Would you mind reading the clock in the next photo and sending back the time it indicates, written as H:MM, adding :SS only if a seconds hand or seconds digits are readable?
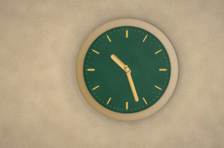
10:27
